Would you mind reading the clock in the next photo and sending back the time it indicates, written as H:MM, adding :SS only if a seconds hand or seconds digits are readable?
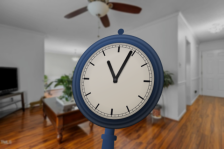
11:04
